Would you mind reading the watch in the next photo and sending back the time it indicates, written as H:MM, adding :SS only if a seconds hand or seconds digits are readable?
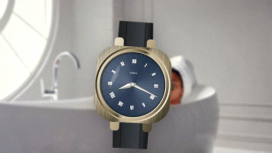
8:19
